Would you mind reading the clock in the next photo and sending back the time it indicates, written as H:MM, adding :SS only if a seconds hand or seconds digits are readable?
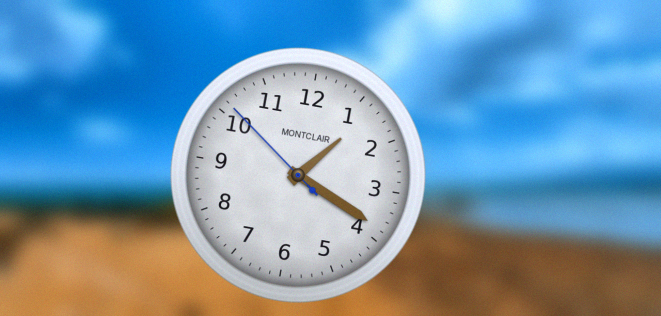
1:18:51
